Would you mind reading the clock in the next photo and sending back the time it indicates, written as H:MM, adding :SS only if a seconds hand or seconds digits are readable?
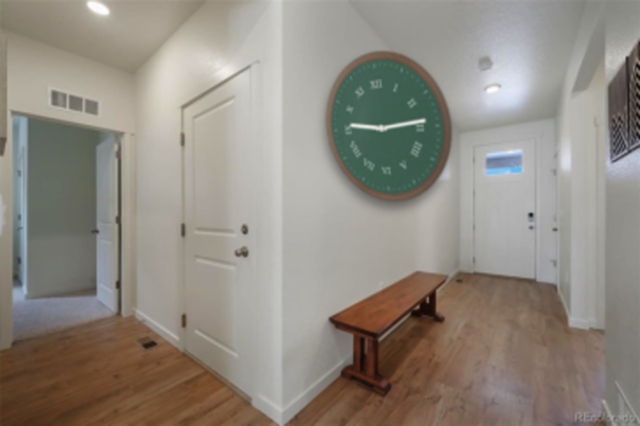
9:14
